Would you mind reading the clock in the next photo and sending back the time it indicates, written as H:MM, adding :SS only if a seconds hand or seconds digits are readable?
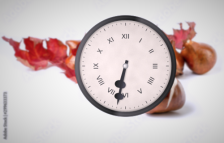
6:32
